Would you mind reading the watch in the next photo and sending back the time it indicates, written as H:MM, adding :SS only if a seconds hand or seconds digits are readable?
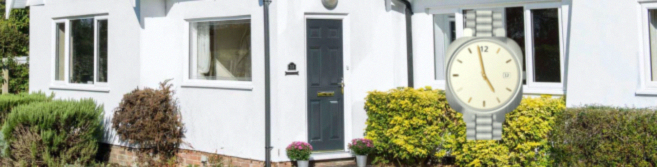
4:58
